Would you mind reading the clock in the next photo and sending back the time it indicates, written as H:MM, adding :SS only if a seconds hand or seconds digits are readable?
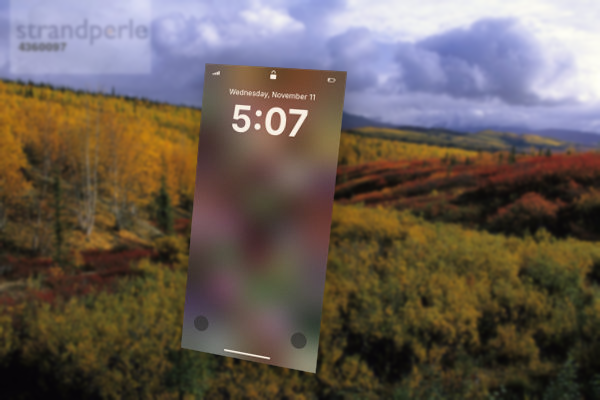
5:07
